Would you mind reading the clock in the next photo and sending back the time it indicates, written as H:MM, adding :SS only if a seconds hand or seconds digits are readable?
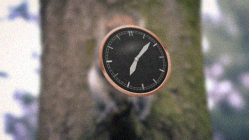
7:08
